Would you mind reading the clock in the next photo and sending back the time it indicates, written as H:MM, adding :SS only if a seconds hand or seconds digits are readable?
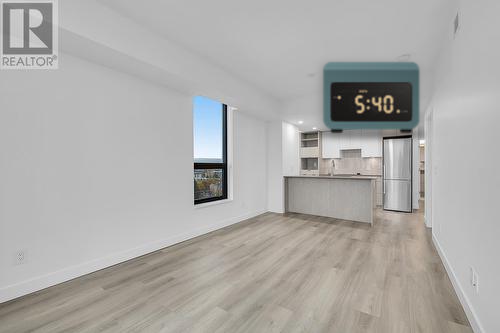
5:40
